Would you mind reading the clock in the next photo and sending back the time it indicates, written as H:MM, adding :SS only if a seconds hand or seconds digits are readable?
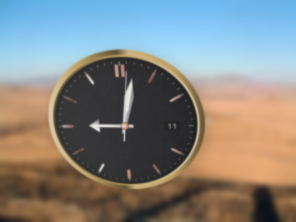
9:02:01
